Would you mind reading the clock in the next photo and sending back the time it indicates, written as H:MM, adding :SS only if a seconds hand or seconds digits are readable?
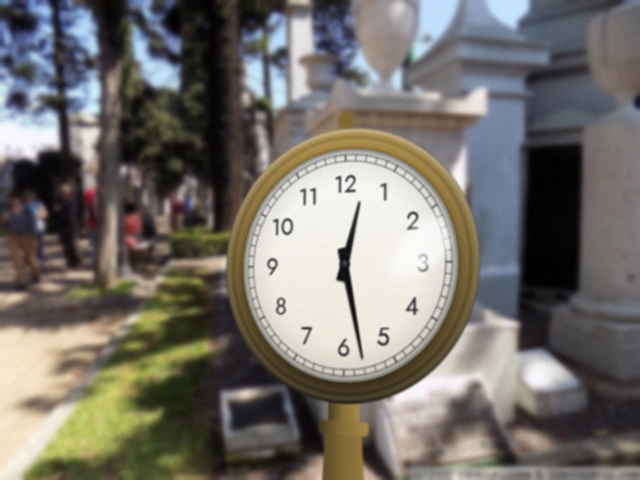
12:28
